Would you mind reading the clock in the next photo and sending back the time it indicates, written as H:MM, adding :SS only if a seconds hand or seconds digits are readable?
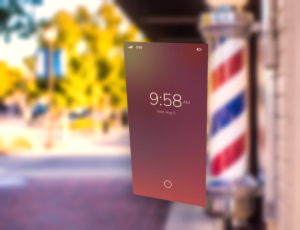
9:58
